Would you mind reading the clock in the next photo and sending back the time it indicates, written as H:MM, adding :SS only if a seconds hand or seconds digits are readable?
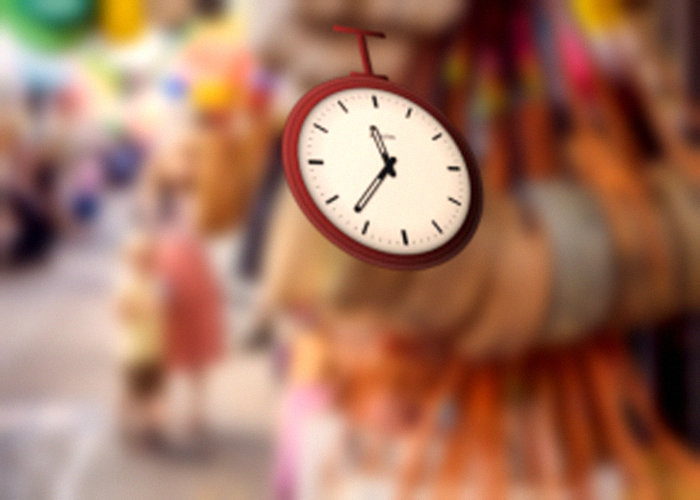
11:37
